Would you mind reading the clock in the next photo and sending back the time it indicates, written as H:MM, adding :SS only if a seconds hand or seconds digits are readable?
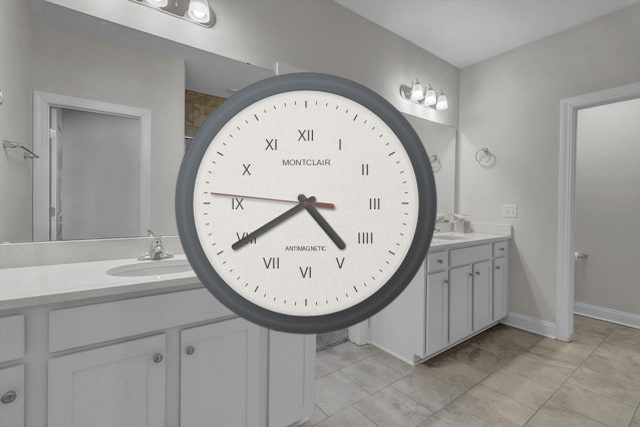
4:39:46
